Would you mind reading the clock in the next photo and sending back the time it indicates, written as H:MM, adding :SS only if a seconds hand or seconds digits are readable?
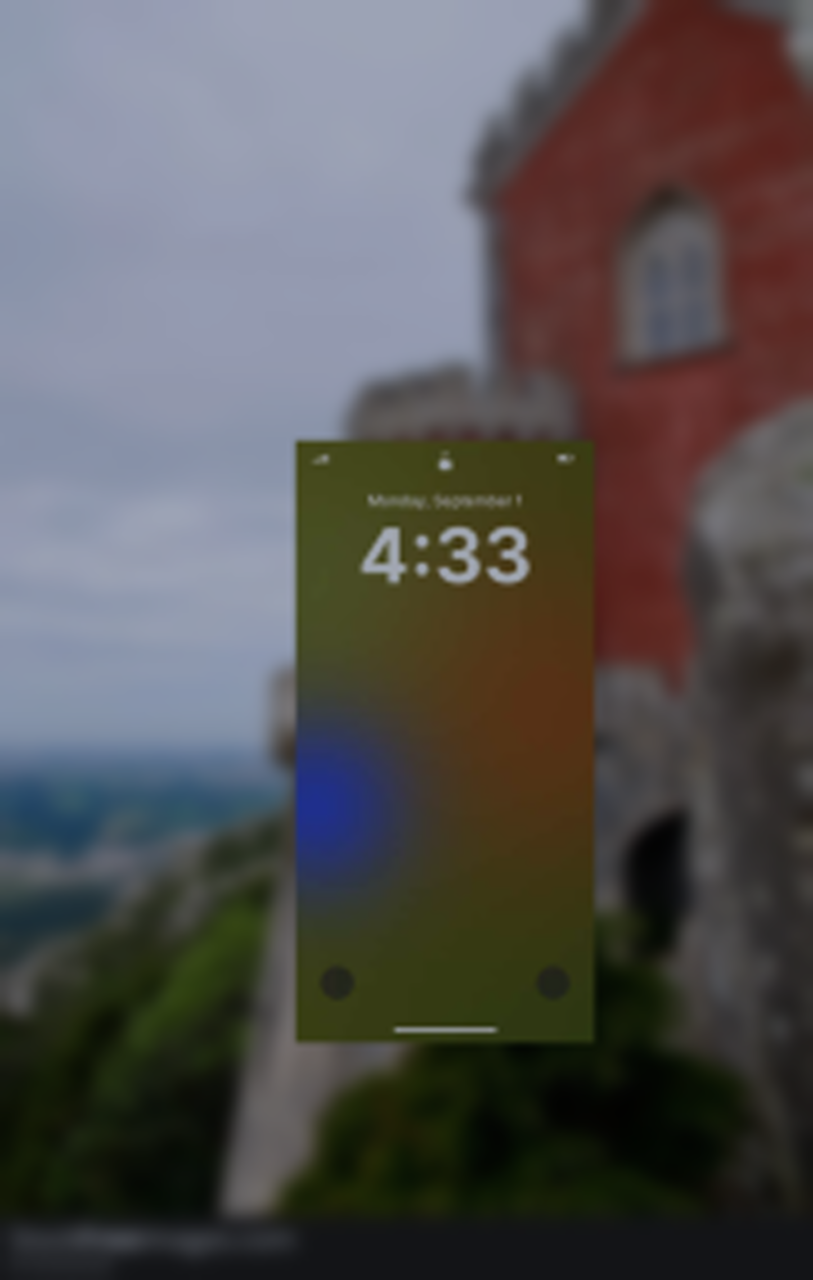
4:33
